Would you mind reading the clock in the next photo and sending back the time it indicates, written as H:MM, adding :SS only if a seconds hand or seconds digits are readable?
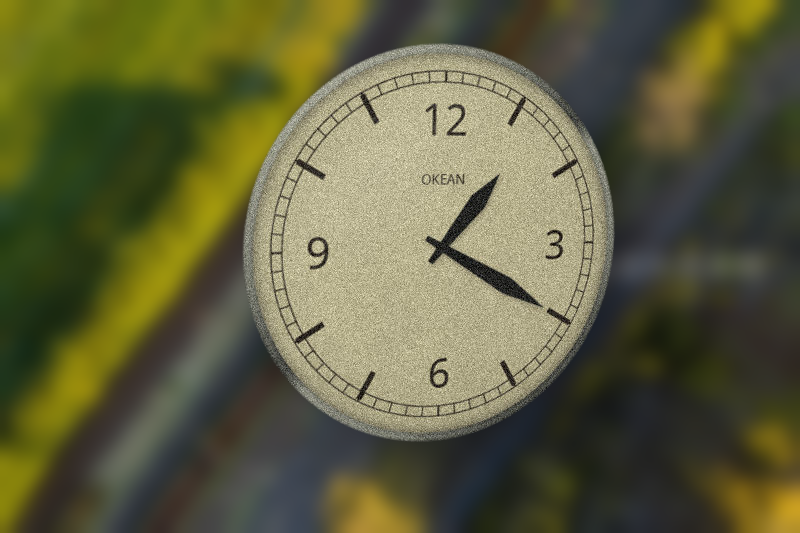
1:20
